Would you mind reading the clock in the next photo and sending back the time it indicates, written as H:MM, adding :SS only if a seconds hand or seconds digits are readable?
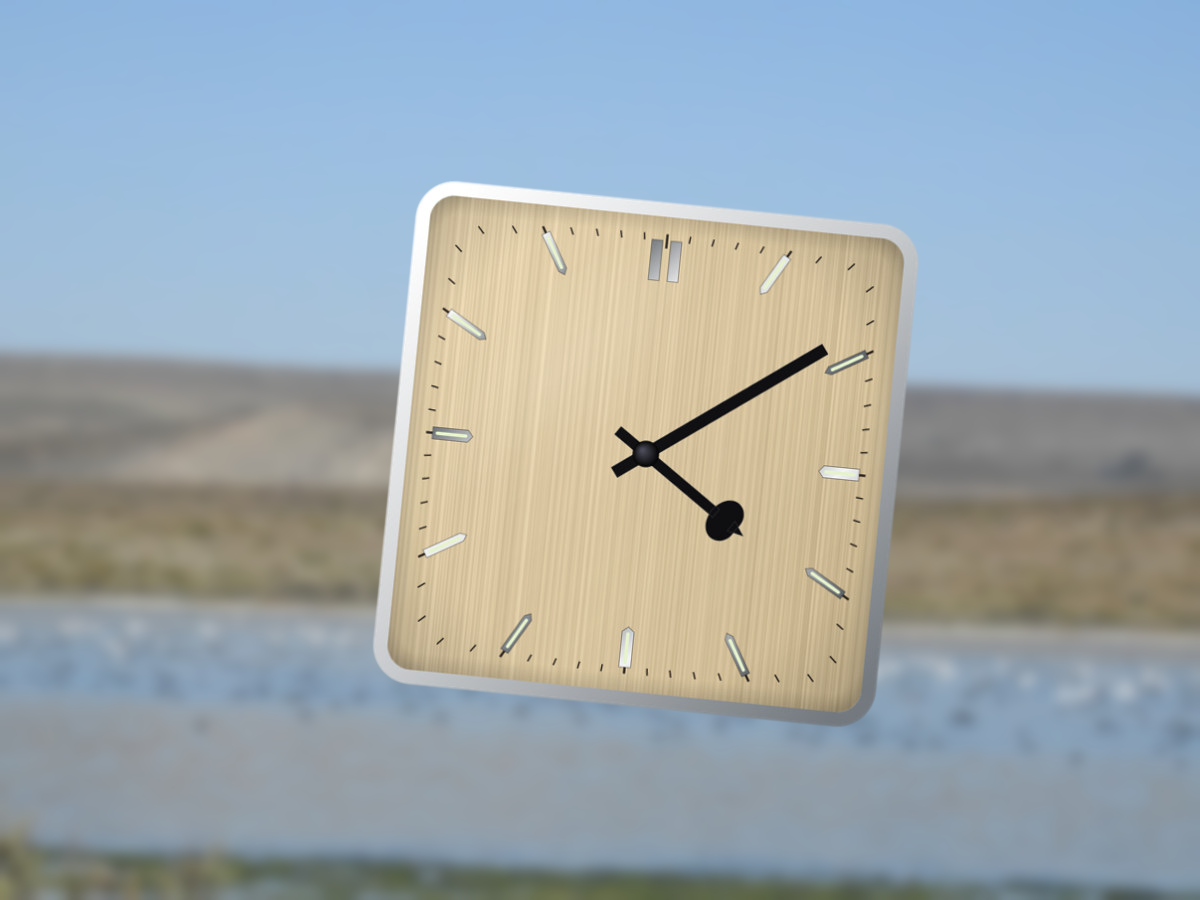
4:09
